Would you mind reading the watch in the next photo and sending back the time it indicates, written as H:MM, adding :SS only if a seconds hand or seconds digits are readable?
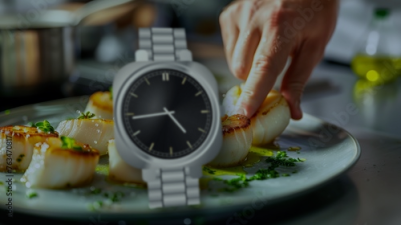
4:44
